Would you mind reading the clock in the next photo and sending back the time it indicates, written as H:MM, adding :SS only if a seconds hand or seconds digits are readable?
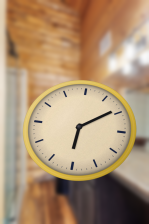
6:09
